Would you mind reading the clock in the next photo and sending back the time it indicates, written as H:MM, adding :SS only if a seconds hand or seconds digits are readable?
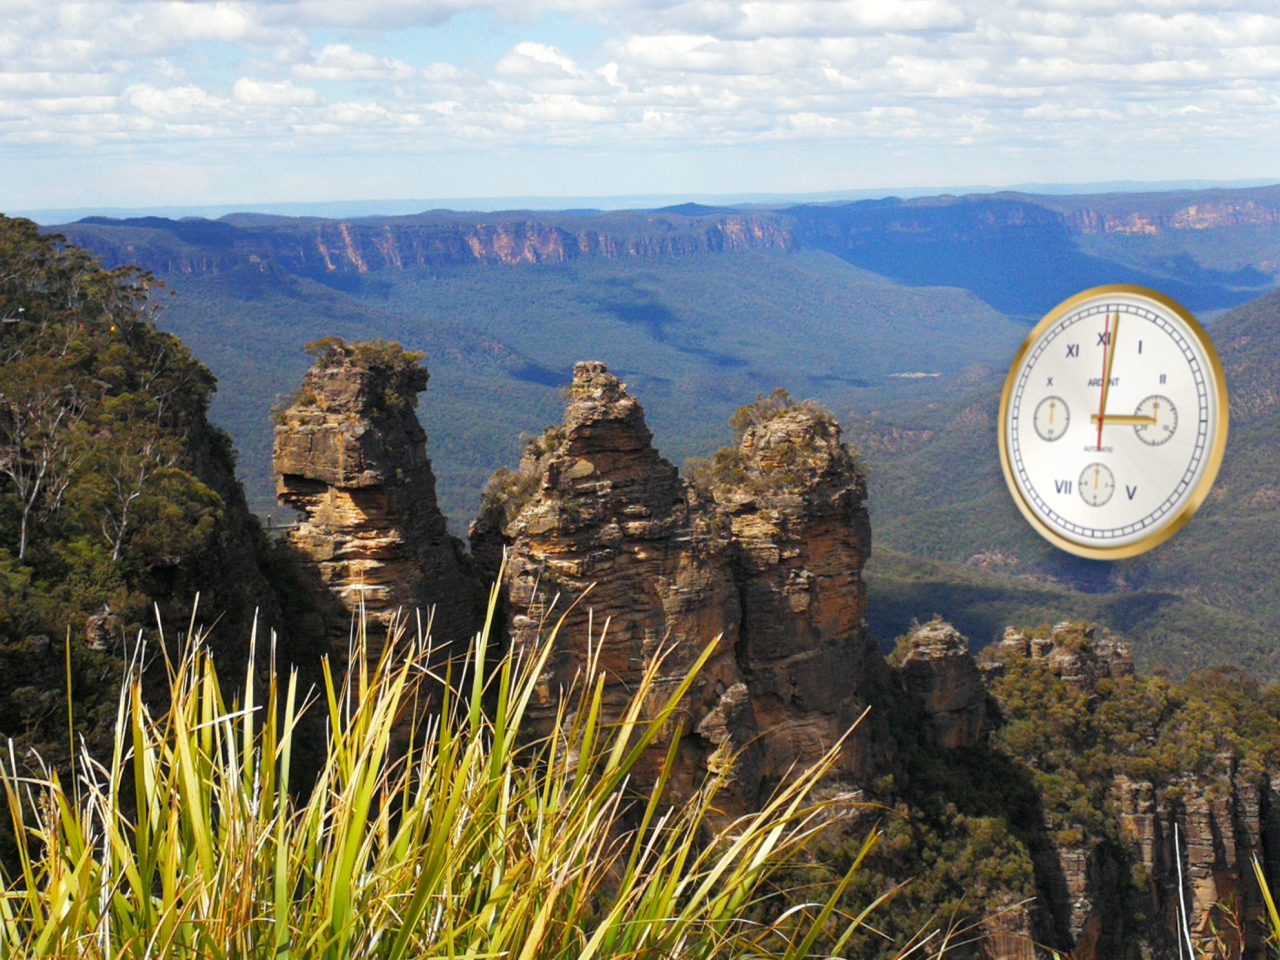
3:01
